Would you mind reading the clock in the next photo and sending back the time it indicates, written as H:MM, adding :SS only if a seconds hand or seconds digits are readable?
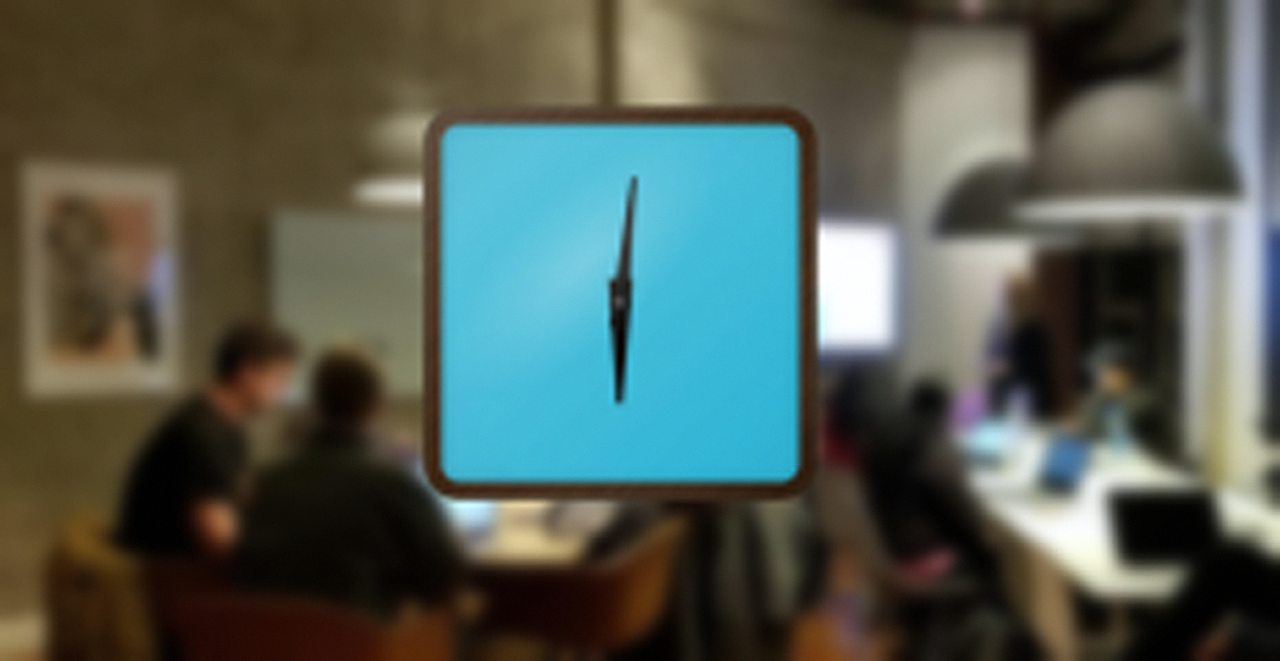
6:01
